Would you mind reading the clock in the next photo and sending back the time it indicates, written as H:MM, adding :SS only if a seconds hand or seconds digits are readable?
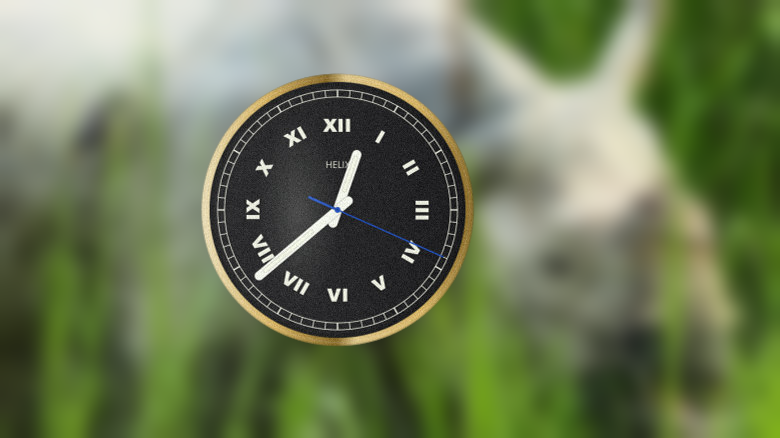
12:38:19
